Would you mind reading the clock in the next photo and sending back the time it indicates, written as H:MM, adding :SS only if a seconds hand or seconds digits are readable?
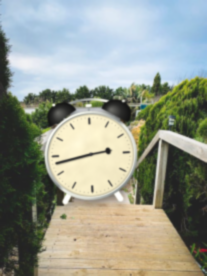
2:43
